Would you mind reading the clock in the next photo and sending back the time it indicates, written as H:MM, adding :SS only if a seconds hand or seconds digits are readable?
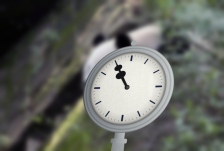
10:55
